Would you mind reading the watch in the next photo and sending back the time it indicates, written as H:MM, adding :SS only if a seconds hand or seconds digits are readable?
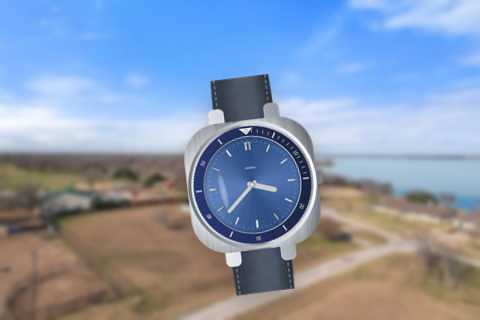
3:38
